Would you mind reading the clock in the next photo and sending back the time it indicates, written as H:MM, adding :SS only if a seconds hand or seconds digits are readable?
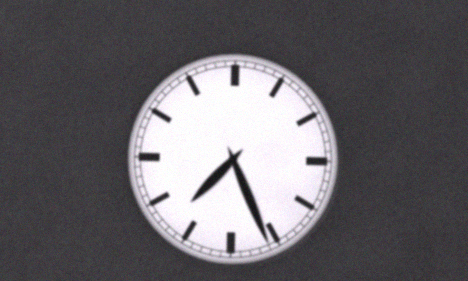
7:26
